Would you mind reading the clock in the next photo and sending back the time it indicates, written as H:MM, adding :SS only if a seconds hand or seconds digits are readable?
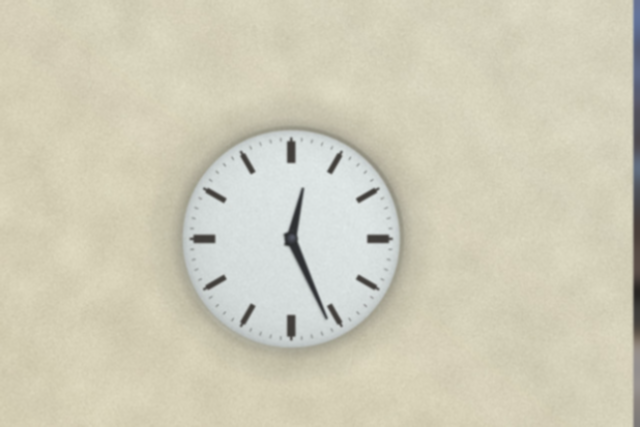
12:26
